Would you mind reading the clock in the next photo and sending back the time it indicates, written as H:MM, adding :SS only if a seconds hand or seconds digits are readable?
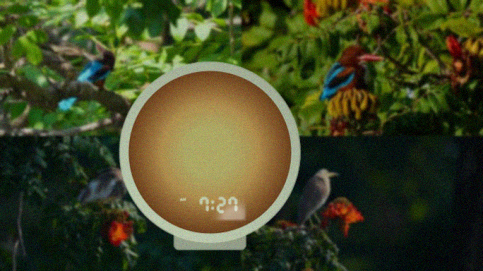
7:27
